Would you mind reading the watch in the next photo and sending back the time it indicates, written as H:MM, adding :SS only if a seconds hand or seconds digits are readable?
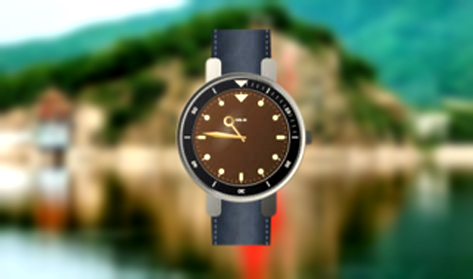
10:46
